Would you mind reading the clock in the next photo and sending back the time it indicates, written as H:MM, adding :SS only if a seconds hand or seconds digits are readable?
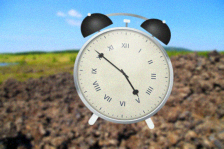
4:51
